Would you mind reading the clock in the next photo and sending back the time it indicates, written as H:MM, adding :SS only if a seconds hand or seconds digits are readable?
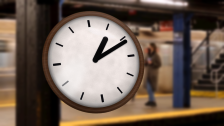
1:11
